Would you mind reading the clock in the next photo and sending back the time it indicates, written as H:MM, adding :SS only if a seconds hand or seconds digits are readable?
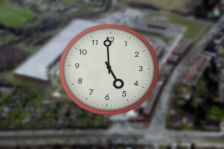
4:59
